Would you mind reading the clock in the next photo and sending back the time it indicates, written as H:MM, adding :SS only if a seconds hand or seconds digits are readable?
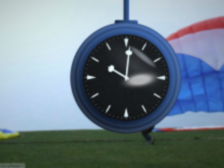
10:01
